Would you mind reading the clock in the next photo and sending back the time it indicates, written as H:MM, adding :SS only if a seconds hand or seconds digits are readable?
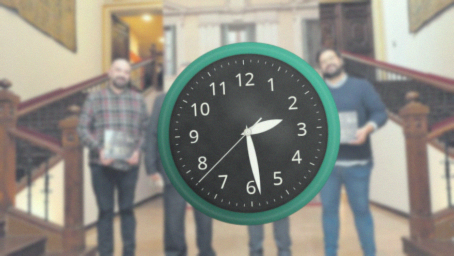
2:28:38
